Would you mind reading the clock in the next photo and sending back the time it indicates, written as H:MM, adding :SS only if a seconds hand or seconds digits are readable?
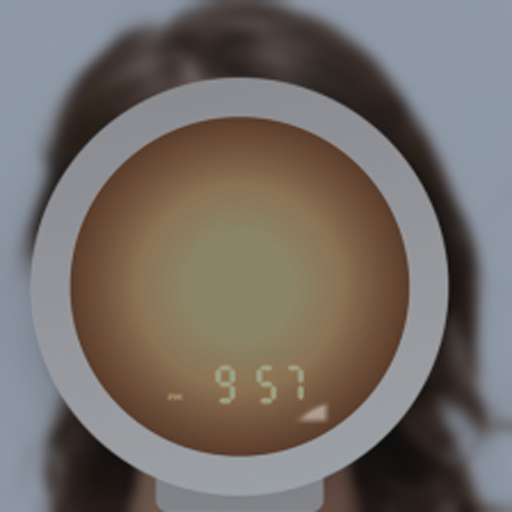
9:57
